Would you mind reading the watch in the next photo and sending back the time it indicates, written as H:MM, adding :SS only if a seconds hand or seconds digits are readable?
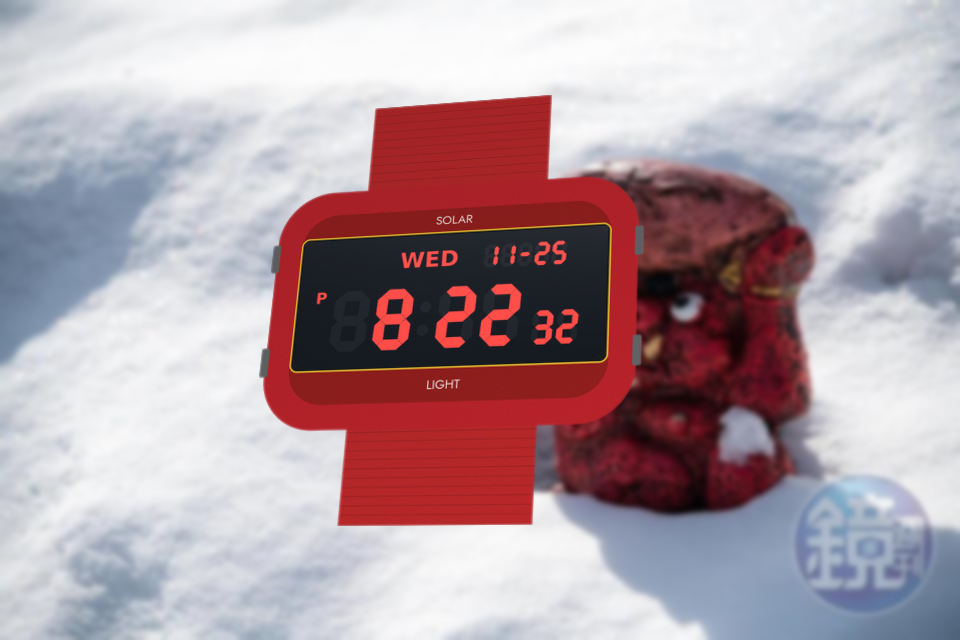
8:22:32
